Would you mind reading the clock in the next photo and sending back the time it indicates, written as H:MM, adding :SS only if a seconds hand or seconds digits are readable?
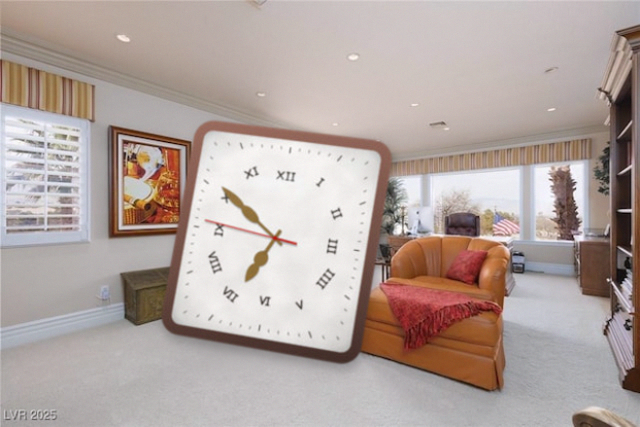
6:50:46
